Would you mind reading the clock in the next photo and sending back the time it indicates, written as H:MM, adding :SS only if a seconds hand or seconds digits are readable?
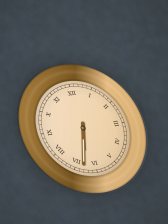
6:33
